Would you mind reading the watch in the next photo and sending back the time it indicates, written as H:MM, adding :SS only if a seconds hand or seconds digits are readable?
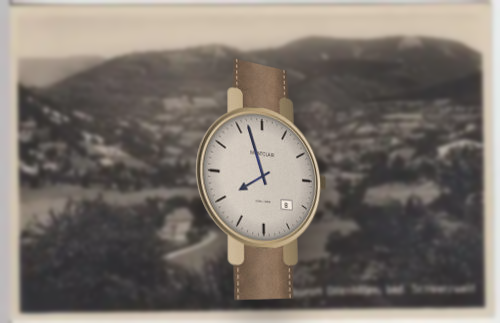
7:57
